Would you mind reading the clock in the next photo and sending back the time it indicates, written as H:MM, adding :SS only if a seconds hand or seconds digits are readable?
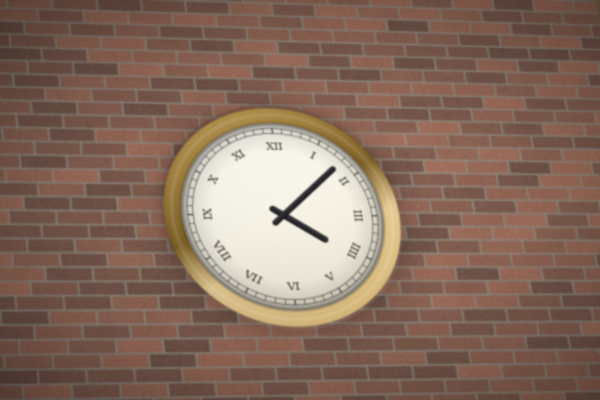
4:08
